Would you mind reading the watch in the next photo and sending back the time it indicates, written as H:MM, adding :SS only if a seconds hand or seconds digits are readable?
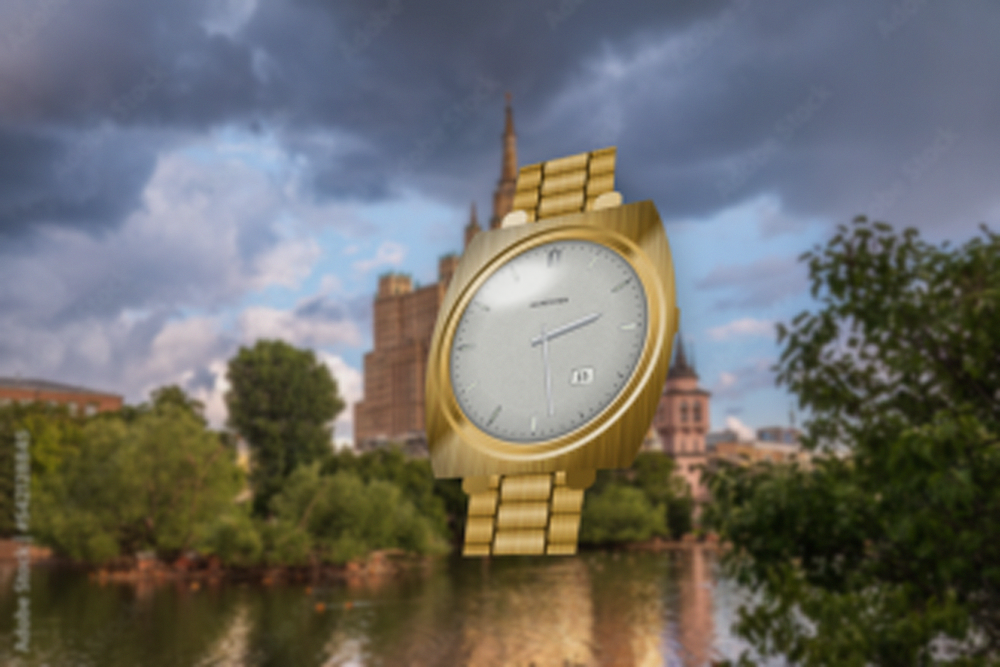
2:28
